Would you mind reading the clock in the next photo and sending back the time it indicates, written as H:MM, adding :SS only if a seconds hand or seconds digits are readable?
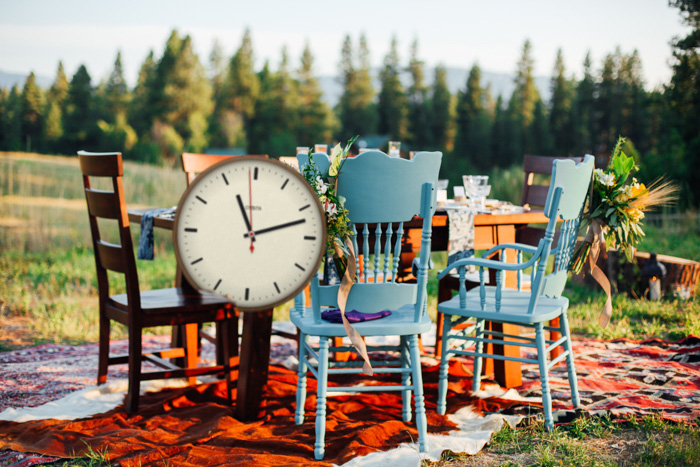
11:11:59
